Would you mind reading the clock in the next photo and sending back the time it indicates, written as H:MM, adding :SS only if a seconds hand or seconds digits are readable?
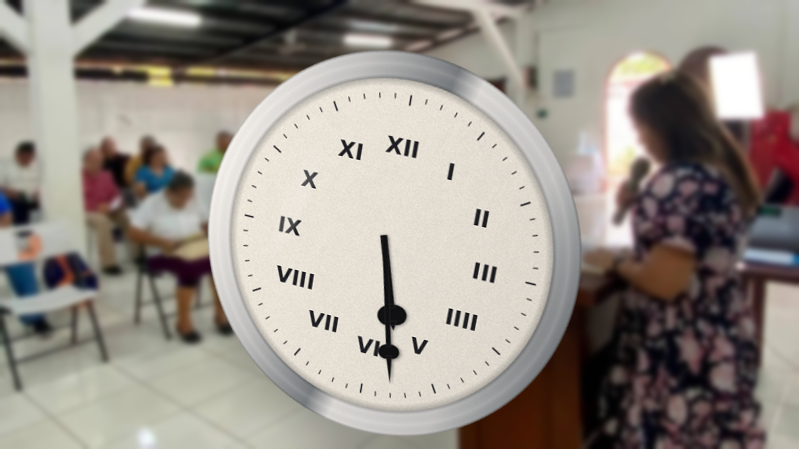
5:28
